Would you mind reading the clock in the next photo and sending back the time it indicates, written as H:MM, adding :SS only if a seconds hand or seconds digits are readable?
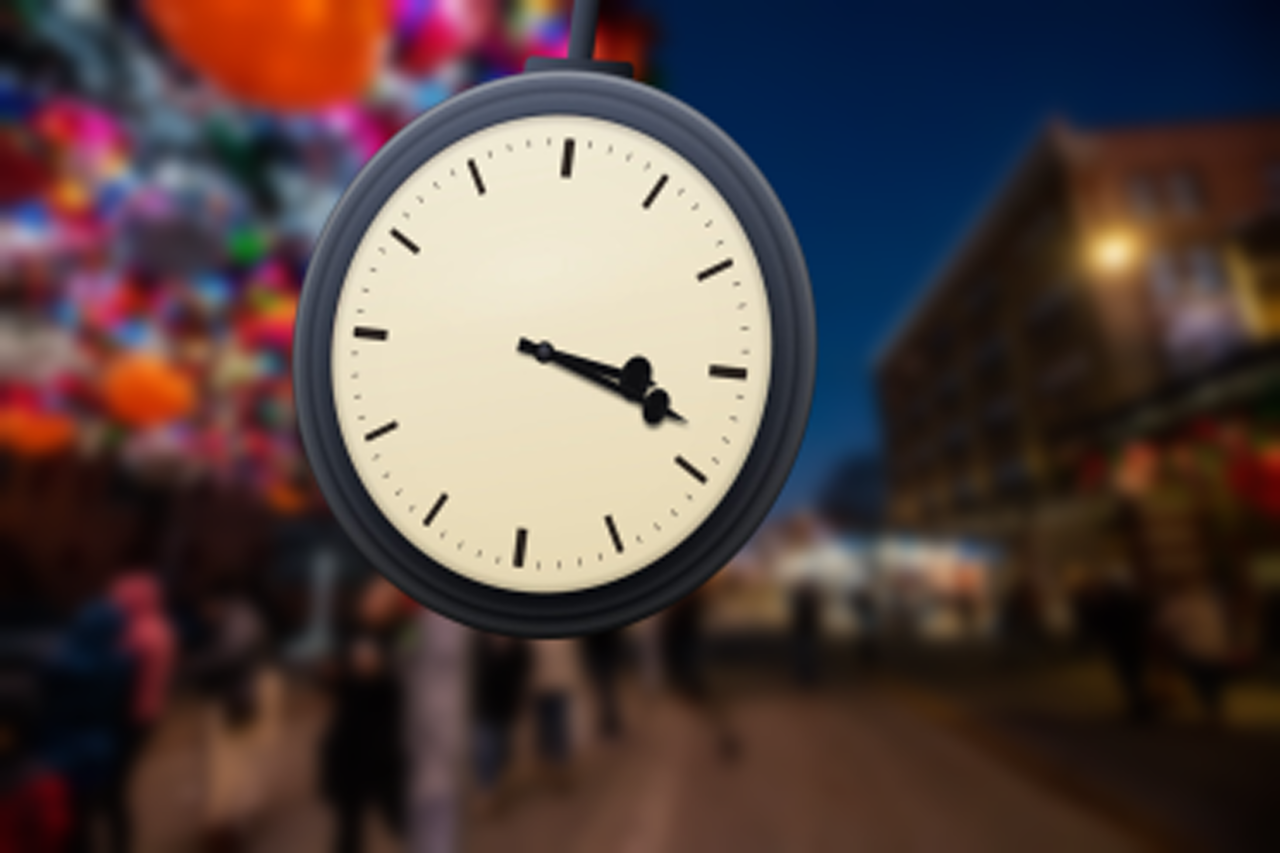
3:18
